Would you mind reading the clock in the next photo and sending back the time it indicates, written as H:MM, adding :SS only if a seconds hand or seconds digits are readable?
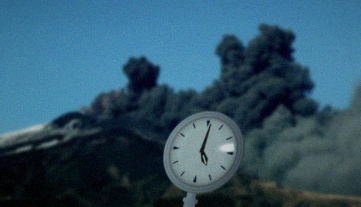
5:01
